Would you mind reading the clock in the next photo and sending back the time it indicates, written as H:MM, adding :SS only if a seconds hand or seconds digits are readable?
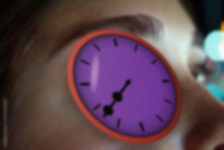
7:38
